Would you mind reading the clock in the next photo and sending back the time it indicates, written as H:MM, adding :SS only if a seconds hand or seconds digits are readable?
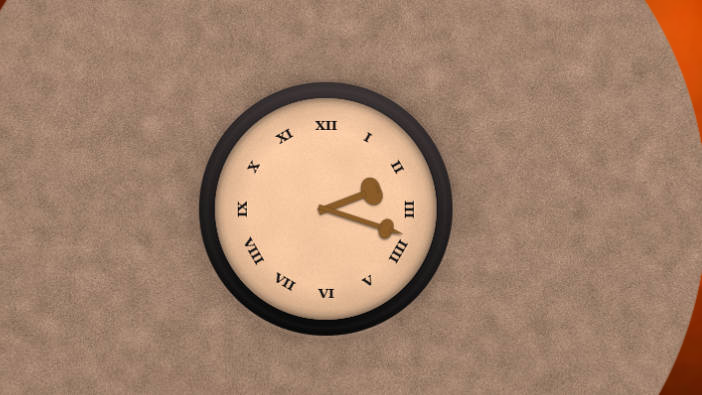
2:18
